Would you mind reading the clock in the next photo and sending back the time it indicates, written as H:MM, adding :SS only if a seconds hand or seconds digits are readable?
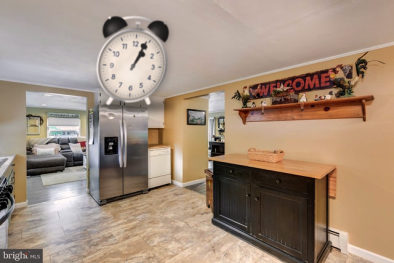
1:04
